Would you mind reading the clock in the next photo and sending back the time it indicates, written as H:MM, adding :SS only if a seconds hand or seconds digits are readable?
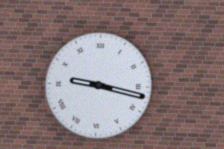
9:17
